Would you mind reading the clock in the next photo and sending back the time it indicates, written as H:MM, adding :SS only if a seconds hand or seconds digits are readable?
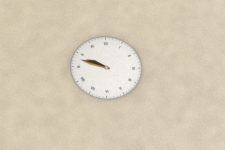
9:48
